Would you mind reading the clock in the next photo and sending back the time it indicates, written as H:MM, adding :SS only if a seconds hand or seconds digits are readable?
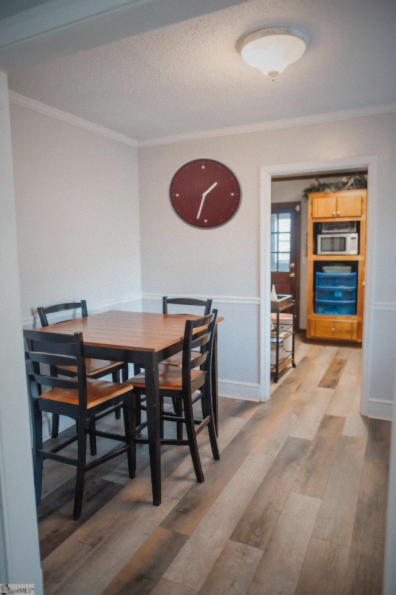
1:33
